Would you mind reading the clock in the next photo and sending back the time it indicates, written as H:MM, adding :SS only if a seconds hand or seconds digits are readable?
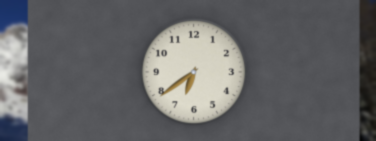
6:39
